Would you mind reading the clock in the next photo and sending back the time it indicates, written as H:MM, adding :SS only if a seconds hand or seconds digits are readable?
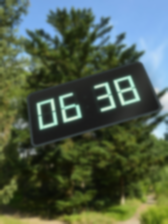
6:38
